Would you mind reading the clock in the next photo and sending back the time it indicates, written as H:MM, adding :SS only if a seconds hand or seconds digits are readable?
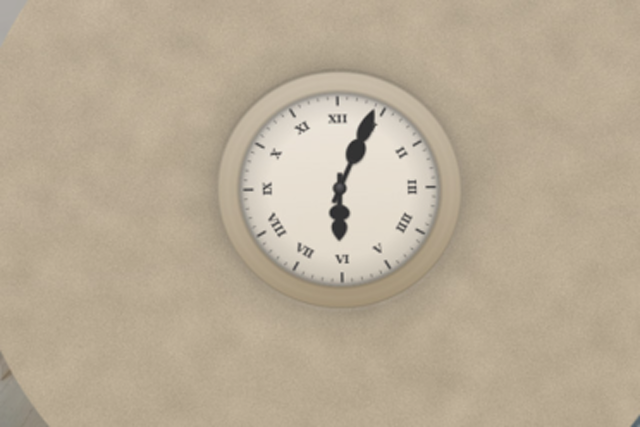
6:04
